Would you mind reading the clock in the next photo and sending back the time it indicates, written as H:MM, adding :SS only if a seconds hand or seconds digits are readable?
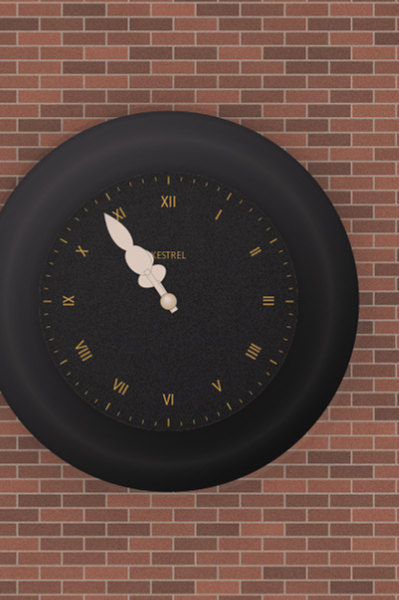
10:54
